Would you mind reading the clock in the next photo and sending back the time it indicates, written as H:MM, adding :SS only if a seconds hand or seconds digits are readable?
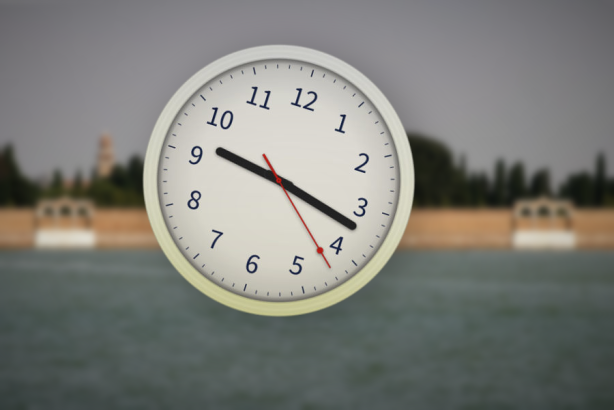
9:17:22
